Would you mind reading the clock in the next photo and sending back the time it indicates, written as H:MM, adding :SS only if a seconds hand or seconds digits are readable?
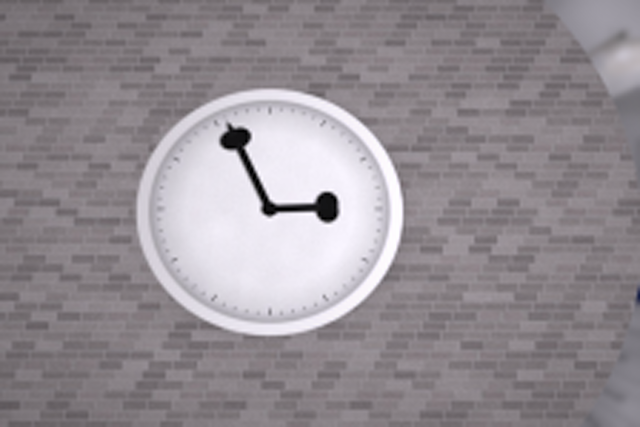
2:56
